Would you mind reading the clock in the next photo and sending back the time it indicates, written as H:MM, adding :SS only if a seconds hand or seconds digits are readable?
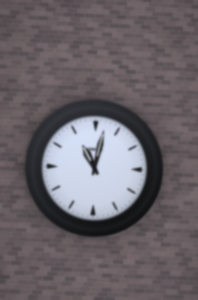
11:02
